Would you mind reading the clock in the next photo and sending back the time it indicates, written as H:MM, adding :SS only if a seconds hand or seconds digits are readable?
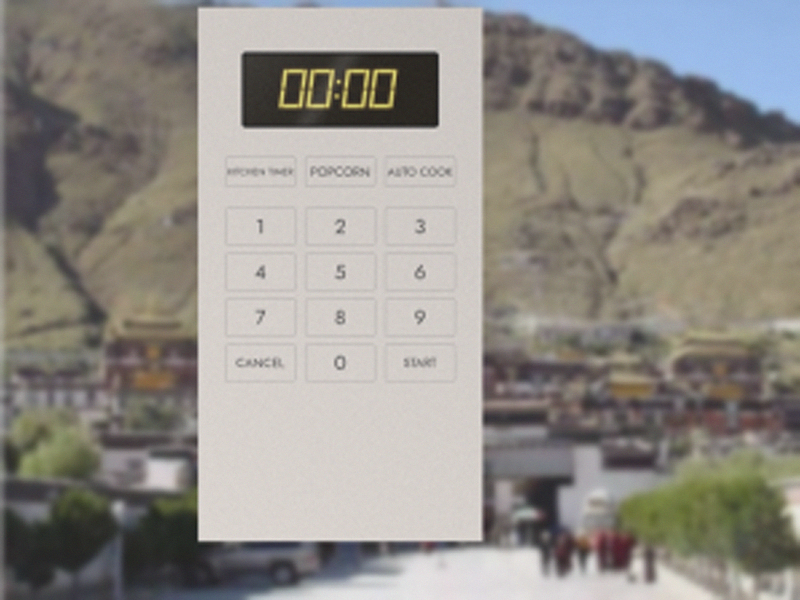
0:00
